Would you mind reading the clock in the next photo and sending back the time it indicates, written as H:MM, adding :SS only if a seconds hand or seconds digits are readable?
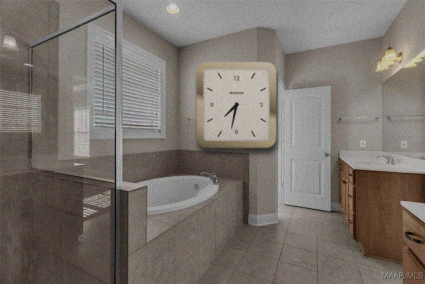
7:32
